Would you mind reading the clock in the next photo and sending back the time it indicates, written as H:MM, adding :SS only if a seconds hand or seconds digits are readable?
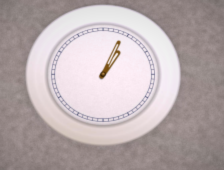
1:04
